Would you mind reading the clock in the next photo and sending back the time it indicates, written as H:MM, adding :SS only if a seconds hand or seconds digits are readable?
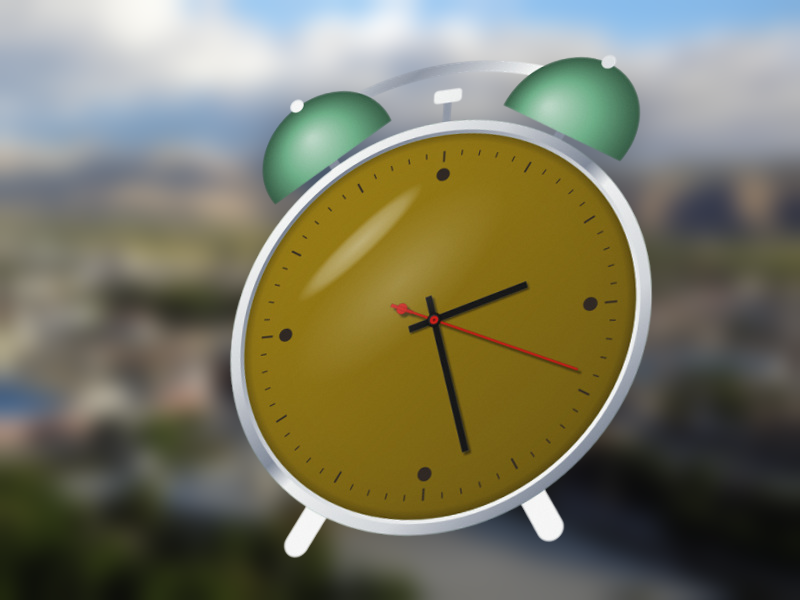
2:27:19
